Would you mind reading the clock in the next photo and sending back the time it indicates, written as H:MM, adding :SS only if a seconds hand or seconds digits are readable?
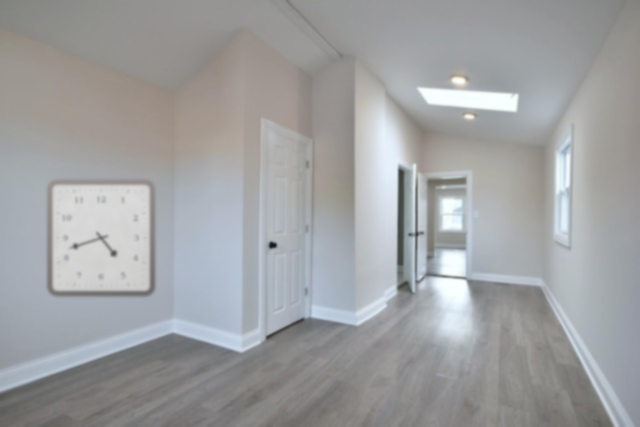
4:42
